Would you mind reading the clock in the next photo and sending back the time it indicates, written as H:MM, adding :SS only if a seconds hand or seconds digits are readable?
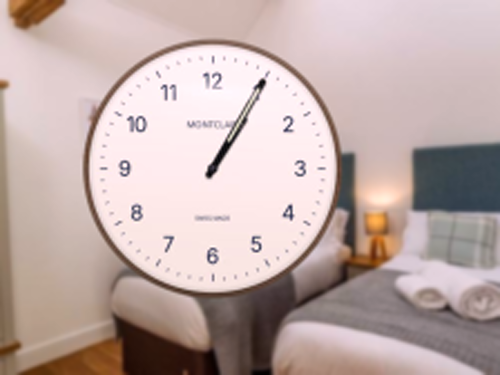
1:05
